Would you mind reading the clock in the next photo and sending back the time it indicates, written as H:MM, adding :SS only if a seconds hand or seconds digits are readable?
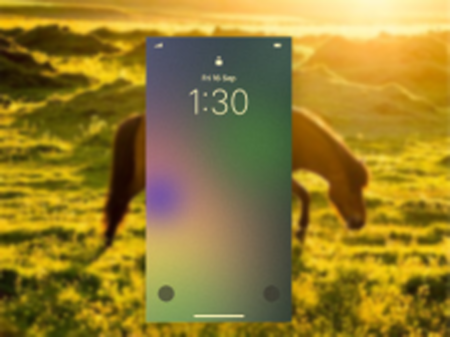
1:30
